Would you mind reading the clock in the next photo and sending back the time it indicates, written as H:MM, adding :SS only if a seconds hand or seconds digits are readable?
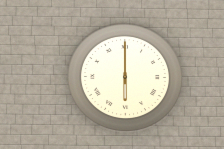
6:00
